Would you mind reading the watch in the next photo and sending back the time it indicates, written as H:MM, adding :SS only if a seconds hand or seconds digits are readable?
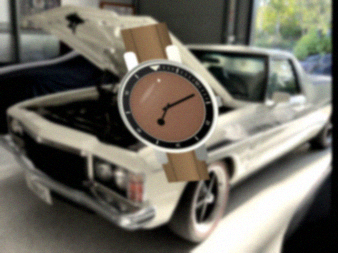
7:12
